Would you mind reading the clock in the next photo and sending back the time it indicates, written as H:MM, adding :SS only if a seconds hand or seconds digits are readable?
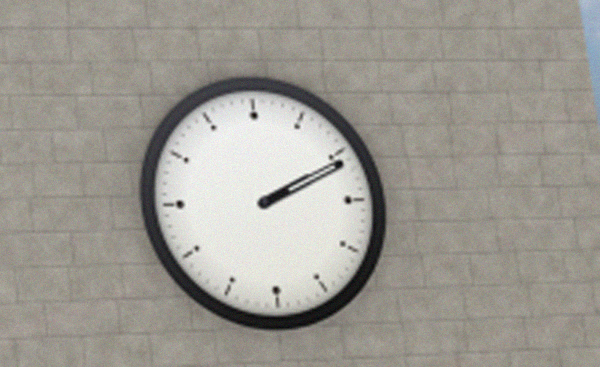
2:11
